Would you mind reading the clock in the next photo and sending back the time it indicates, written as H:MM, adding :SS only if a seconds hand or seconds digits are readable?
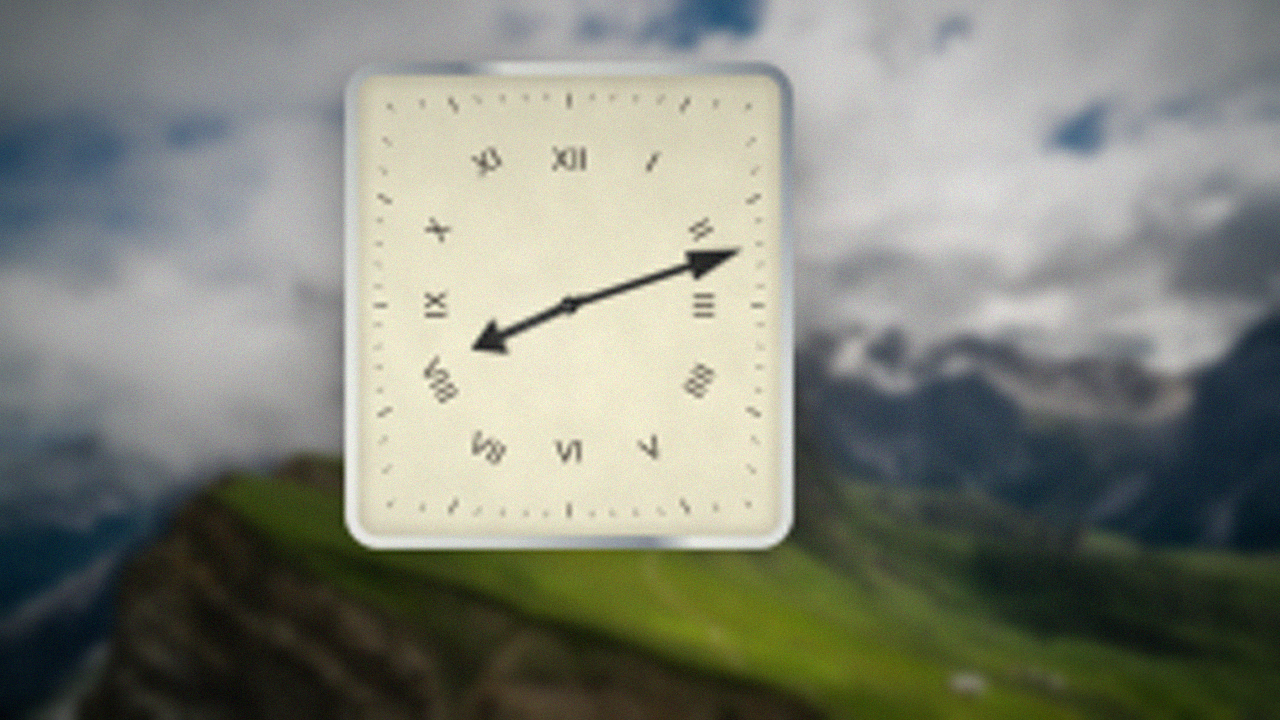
8:12
